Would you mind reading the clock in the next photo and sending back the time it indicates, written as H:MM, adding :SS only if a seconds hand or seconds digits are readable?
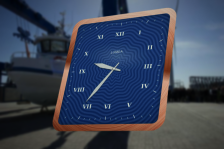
9:36
